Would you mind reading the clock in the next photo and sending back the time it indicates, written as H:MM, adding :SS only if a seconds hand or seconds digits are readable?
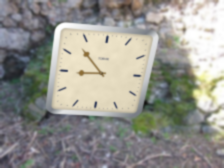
8:53
